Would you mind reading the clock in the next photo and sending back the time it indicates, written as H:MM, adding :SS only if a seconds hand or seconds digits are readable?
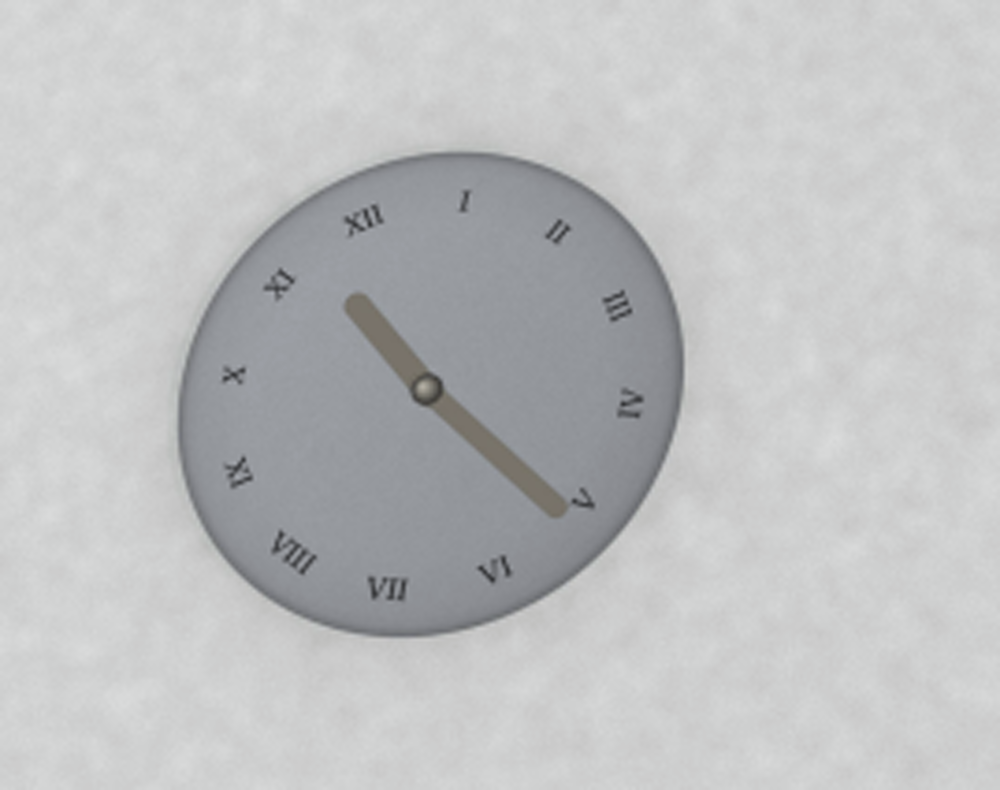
11:26
